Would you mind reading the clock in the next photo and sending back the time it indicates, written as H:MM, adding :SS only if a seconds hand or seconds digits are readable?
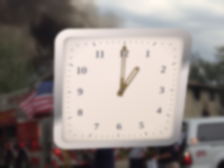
1:00
